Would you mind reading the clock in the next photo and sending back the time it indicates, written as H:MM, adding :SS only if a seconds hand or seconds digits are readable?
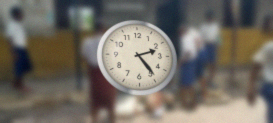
2:24
